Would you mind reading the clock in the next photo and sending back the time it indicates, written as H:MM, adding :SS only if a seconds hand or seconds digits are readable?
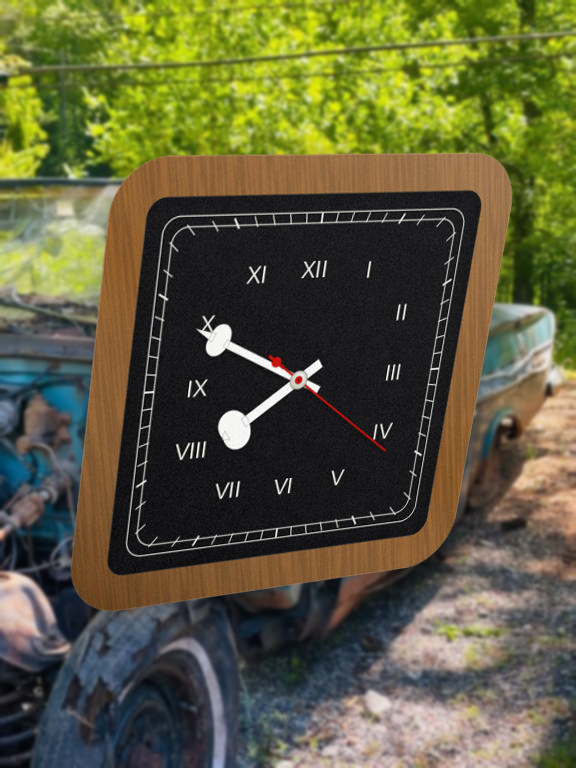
7:49:21
